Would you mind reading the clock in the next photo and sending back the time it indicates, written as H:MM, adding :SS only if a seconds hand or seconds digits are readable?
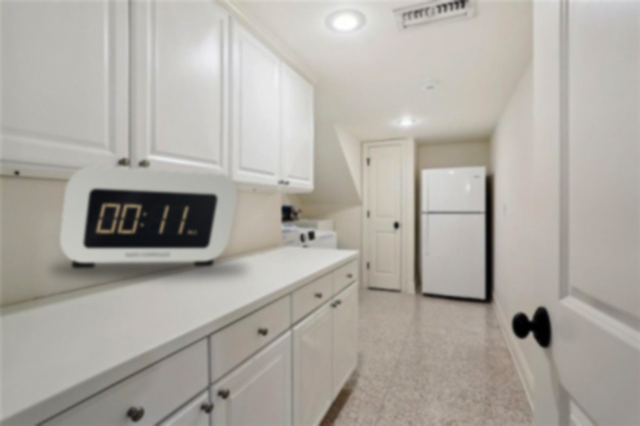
0:11
